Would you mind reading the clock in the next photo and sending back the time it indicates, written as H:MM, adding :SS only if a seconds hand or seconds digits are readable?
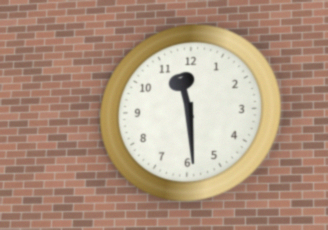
11:29
